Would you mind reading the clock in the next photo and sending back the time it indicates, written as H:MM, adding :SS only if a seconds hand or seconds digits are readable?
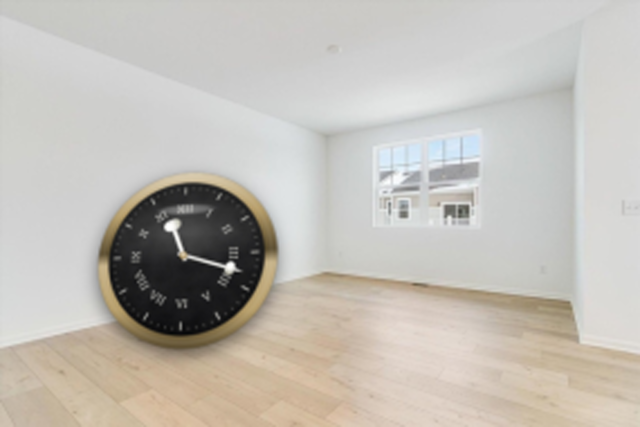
11:18
